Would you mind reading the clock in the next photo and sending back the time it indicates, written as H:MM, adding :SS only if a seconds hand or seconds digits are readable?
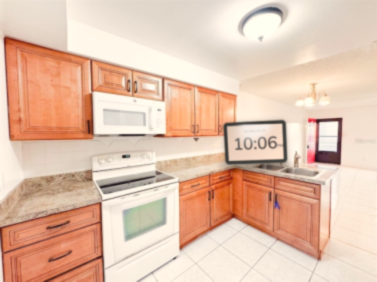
10:06
